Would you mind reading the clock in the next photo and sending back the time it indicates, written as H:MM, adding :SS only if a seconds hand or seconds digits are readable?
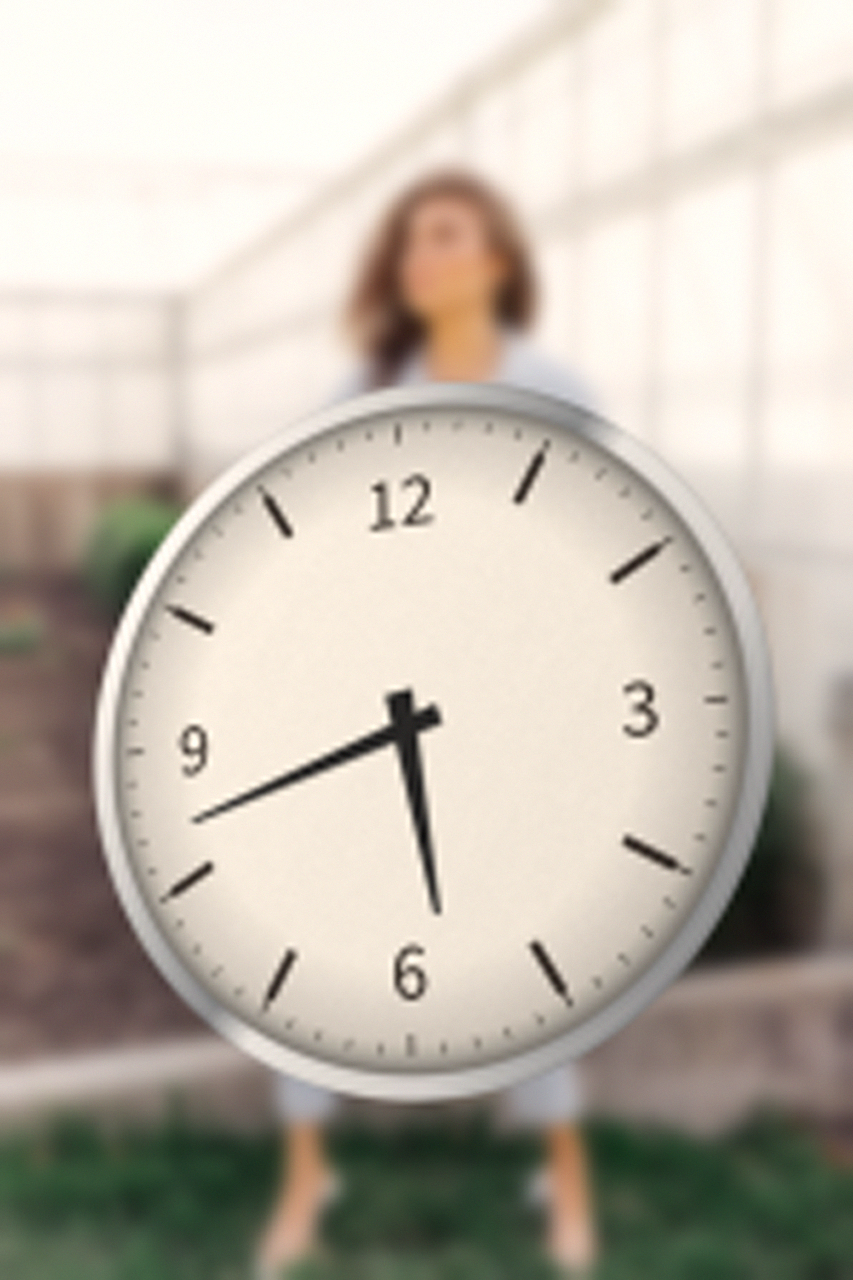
5:42
